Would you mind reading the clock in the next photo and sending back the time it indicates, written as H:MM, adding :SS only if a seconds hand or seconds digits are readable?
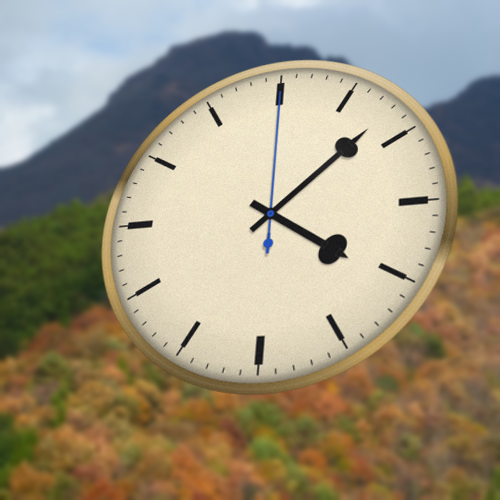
4:08:00
